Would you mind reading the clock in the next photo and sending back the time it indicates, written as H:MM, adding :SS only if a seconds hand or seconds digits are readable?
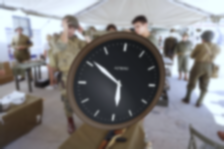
5:51
